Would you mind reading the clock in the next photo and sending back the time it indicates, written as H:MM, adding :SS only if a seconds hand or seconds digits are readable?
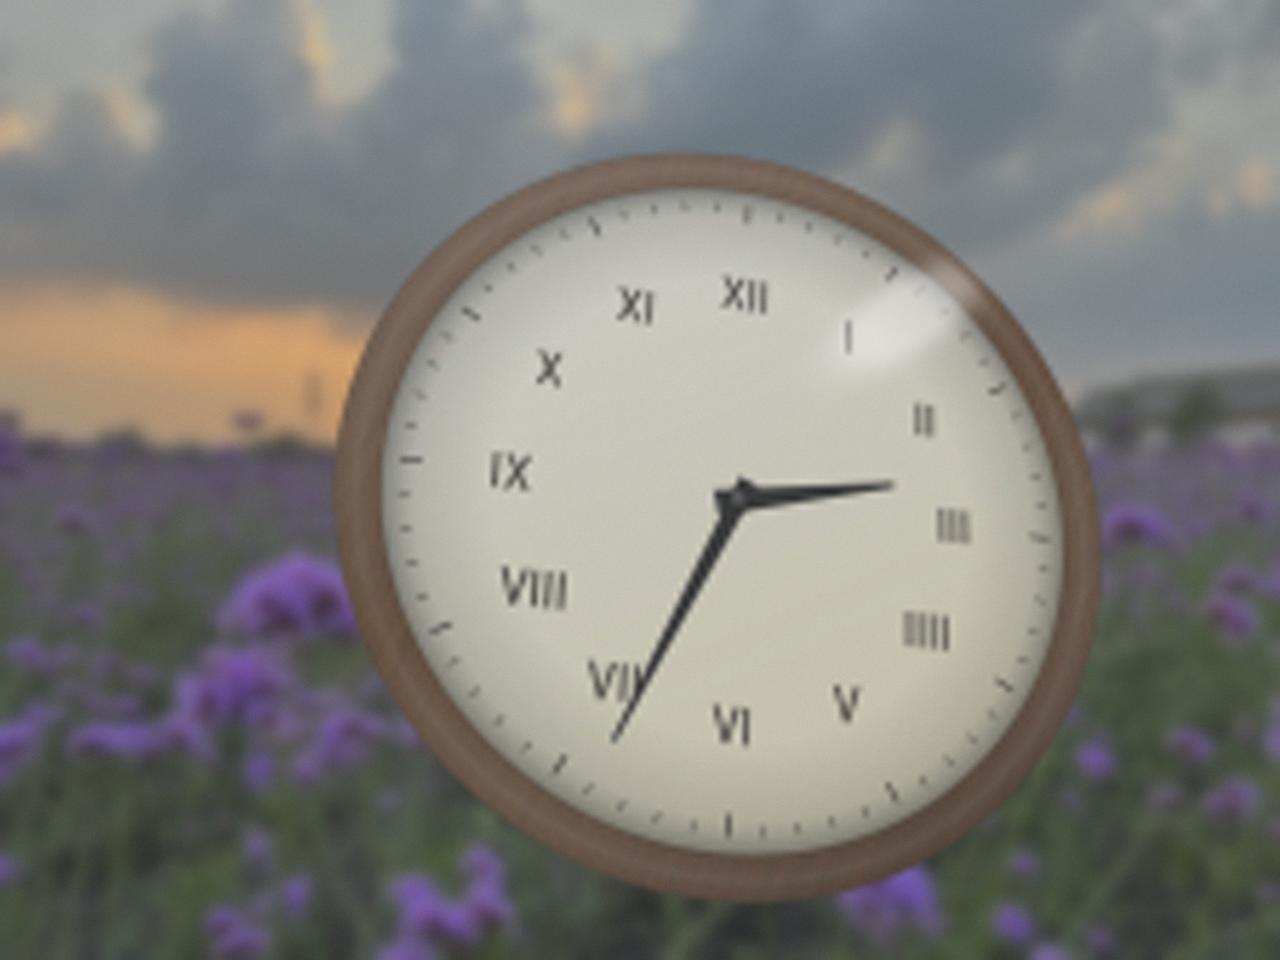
2:34
